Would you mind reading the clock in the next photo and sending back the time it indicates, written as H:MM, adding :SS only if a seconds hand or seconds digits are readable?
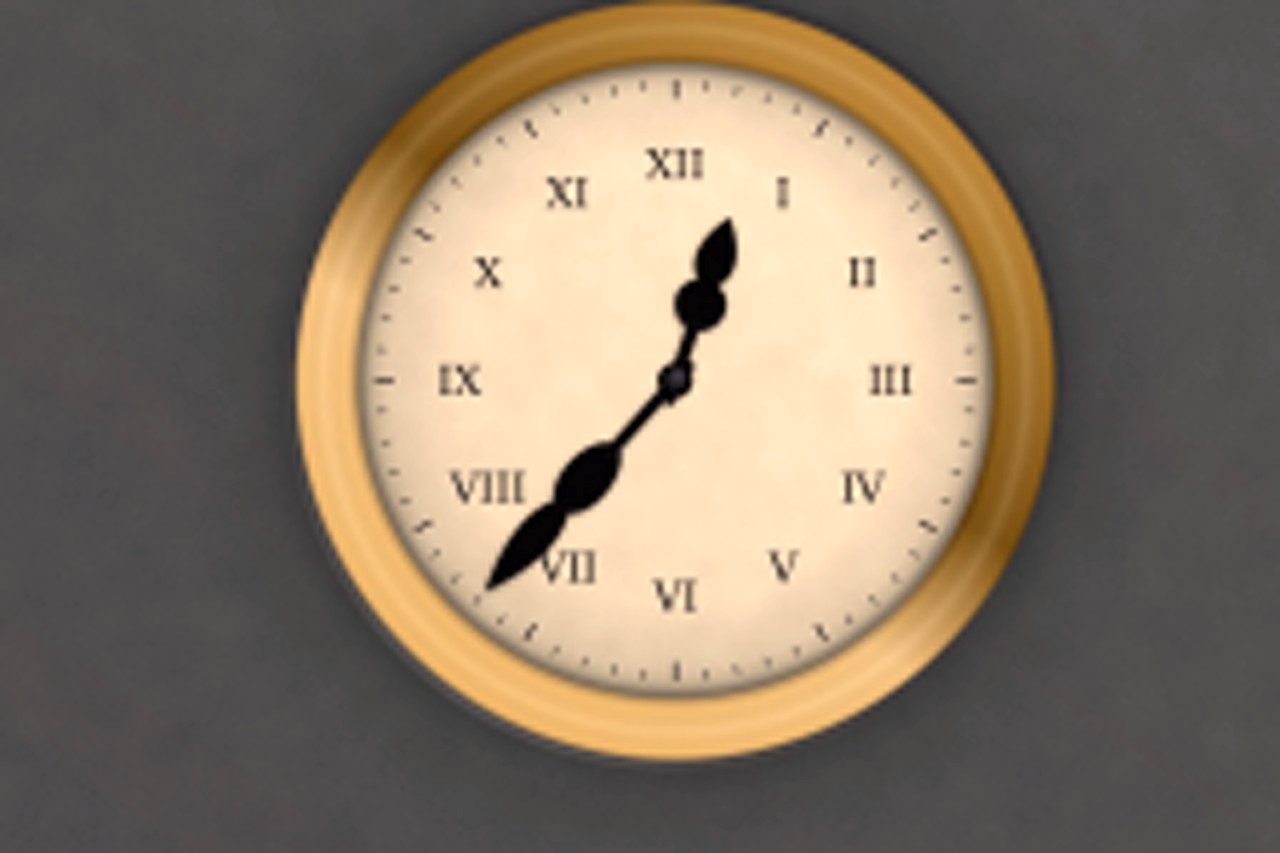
12:37
